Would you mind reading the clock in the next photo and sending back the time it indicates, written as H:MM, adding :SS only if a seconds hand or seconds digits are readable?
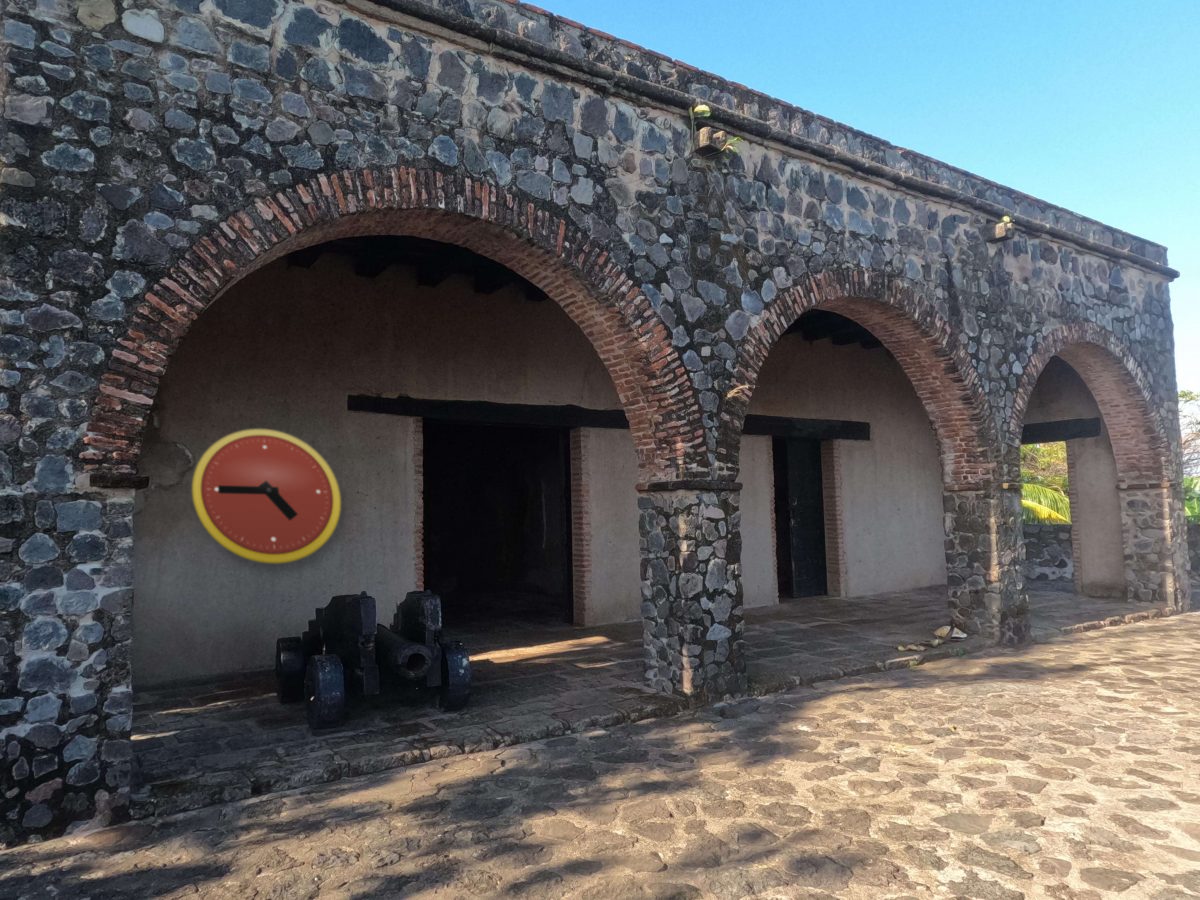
4:45
